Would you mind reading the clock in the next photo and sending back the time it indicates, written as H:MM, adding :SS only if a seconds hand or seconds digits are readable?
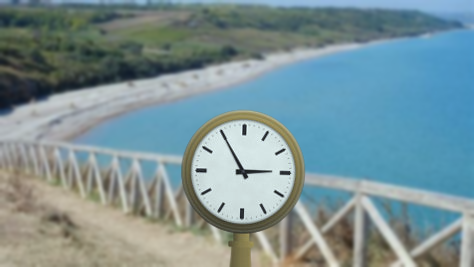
2:55
